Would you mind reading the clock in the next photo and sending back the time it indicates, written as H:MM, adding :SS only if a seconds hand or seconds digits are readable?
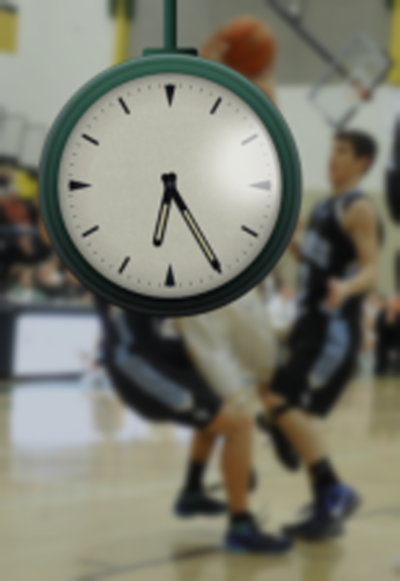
6:25
